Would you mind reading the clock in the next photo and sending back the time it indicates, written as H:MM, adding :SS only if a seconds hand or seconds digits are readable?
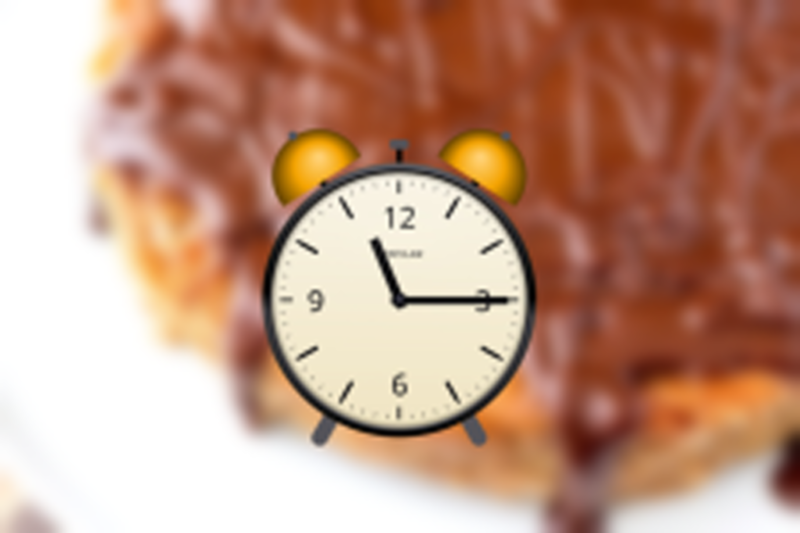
11:15
